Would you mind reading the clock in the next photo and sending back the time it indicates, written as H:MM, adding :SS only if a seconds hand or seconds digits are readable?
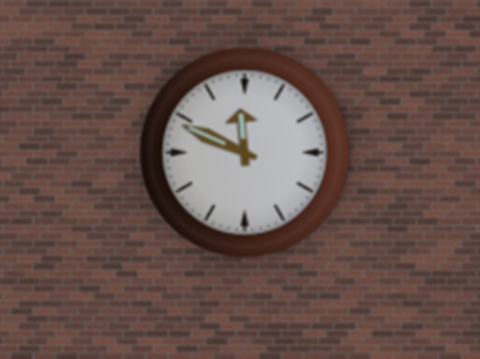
11:49
